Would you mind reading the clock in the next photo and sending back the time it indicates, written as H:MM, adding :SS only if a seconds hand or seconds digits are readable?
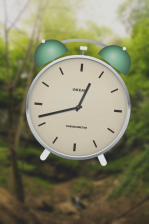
12:42
